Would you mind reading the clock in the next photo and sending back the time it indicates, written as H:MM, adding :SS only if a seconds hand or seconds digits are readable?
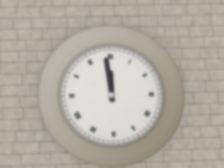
11:59
